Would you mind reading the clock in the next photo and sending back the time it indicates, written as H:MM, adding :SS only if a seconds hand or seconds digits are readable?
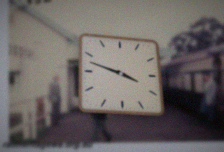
3:48
